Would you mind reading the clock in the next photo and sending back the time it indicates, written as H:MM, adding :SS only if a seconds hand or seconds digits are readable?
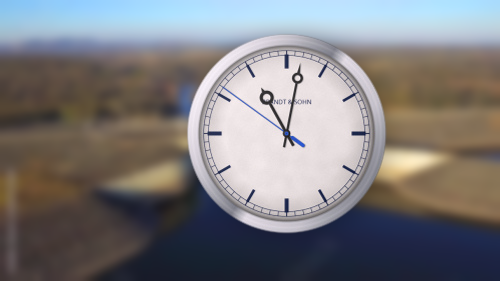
11:01:51
